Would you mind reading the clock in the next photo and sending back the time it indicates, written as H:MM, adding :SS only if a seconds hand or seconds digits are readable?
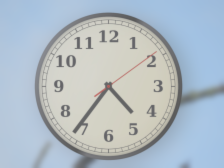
4:36:09
